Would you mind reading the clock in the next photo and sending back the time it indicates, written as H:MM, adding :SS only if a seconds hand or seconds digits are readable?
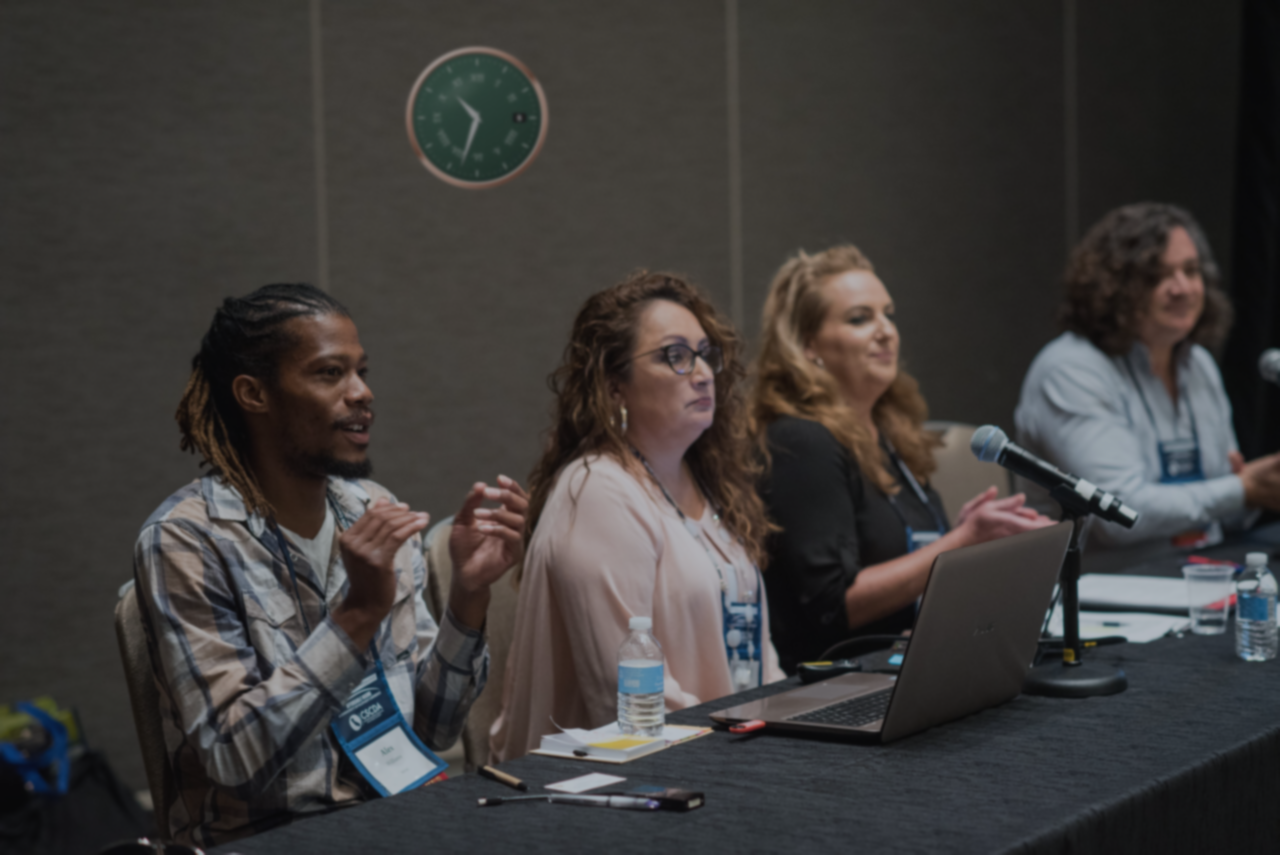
10:33
